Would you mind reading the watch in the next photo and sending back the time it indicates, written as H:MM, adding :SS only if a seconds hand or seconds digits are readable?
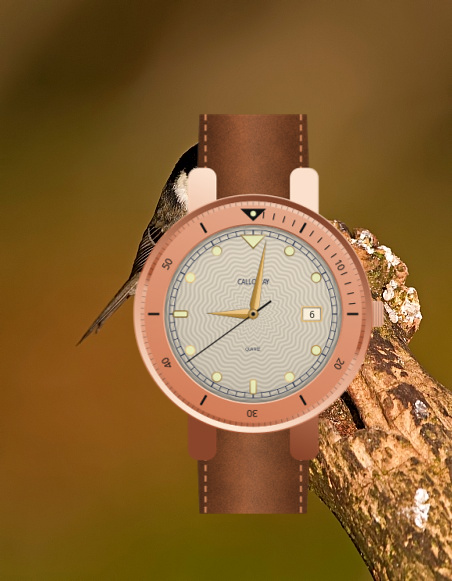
9:01:39
